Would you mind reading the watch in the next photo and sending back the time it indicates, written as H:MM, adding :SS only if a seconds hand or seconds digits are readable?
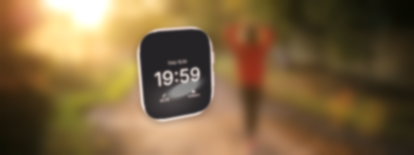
19:59
